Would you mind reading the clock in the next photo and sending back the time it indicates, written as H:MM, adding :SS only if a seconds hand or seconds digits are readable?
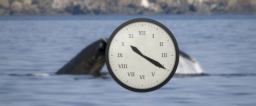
10:20
